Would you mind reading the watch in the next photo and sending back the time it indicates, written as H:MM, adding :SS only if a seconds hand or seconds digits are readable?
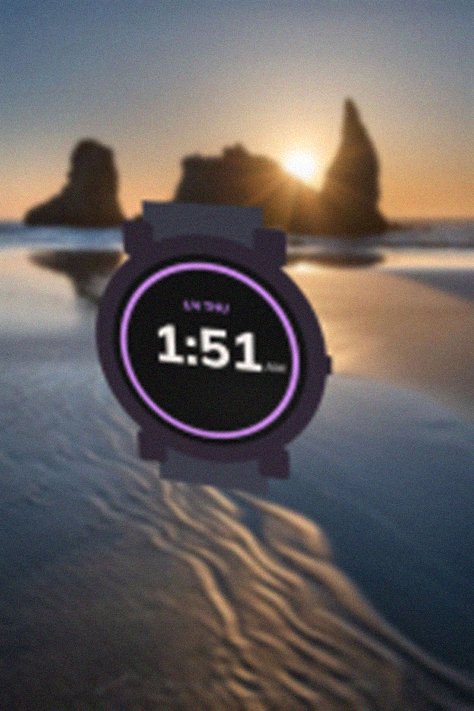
1:51
